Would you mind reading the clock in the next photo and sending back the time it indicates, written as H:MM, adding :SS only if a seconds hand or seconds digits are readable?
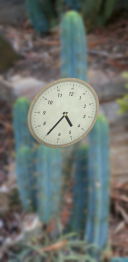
4:35
